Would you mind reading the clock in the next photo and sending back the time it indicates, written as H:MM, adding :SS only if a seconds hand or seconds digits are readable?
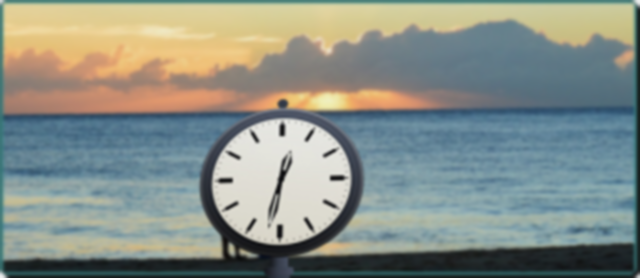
12:32
